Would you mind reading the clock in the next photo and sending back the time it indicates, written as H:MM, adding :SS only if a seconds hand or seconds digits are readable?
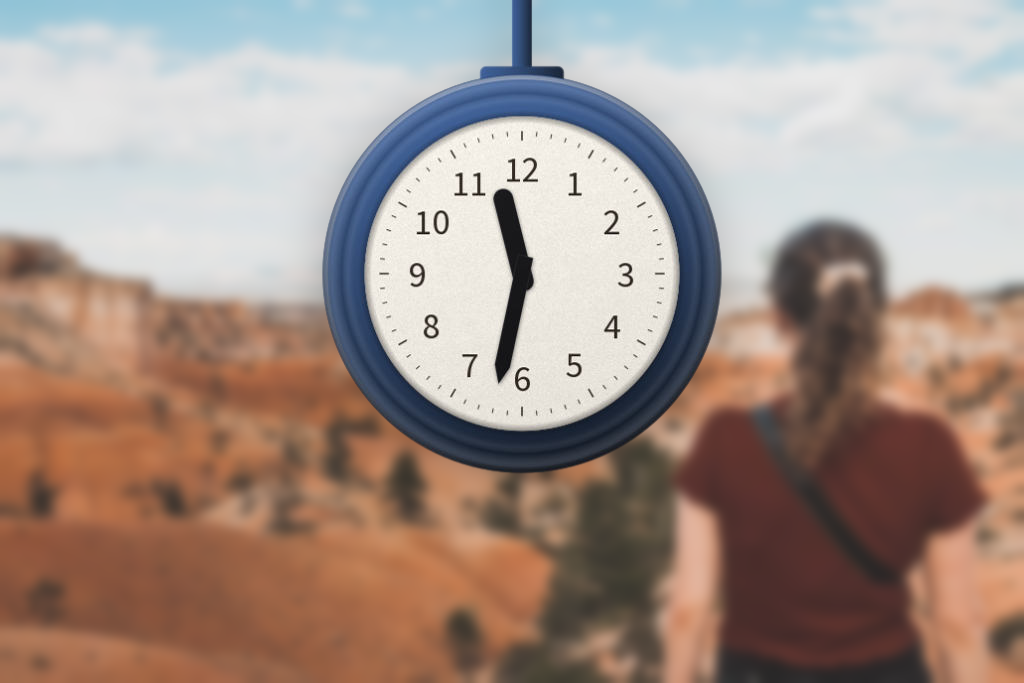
11:32
